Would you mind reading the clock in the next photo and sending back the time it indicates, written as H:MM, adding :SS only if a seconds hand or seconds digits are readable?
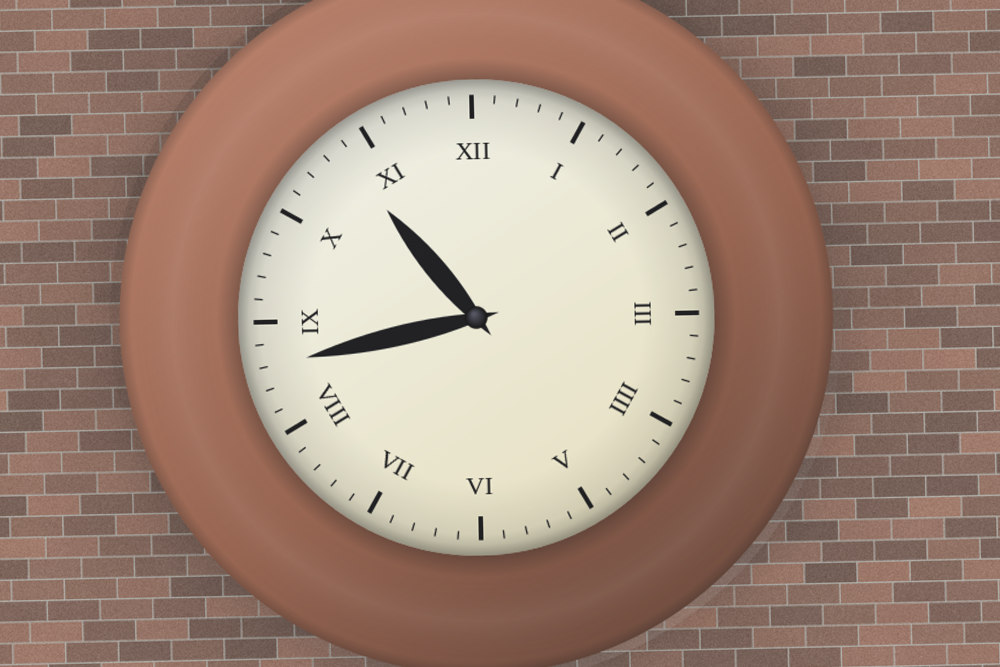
10:43
